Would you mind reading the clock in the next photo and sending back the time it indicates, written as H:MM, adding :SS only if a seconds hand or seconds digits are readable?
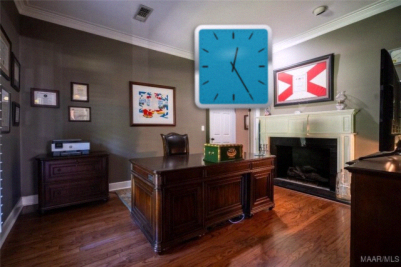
12:25
